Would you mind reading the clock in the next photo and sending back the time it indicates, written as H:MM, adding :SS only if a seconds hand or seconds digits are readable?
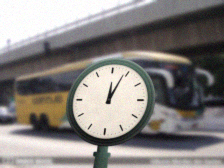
12:04
